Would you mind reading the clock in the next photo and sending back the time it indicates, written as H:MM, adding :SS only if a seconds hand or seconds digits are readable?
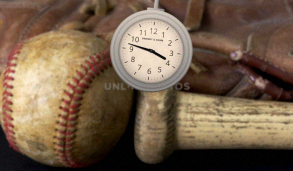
3:47
